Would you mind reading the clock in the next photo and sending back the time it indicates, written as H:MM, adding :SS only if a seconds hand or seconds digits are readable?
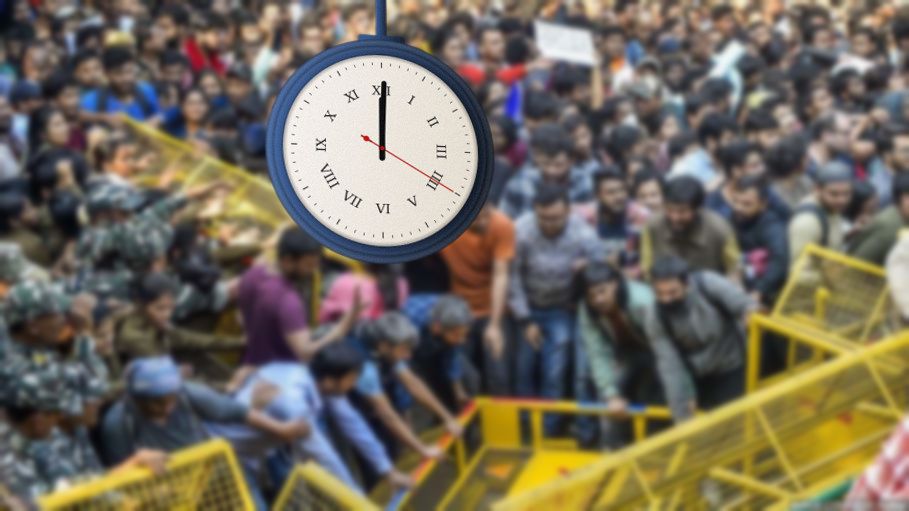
12:00:20
